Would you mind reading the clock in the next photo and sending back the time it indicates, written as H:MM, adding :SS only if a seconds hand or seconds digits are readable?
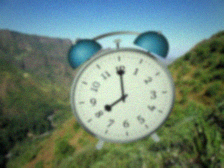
8:00
